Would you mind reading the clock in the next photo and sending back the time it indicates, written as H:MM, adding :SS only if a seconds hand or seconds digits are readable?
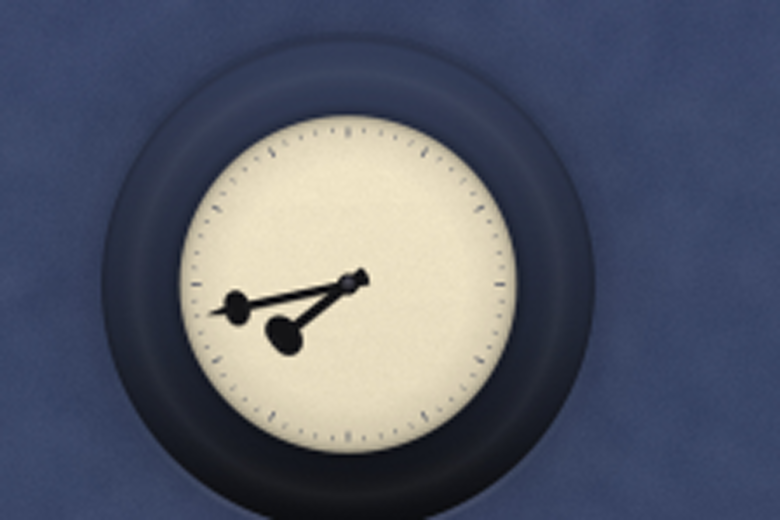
7:43
